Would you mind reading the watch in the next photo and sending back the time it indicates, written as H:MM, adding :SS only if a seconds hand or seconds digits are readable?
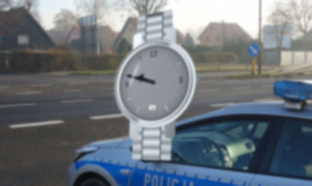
9:48
